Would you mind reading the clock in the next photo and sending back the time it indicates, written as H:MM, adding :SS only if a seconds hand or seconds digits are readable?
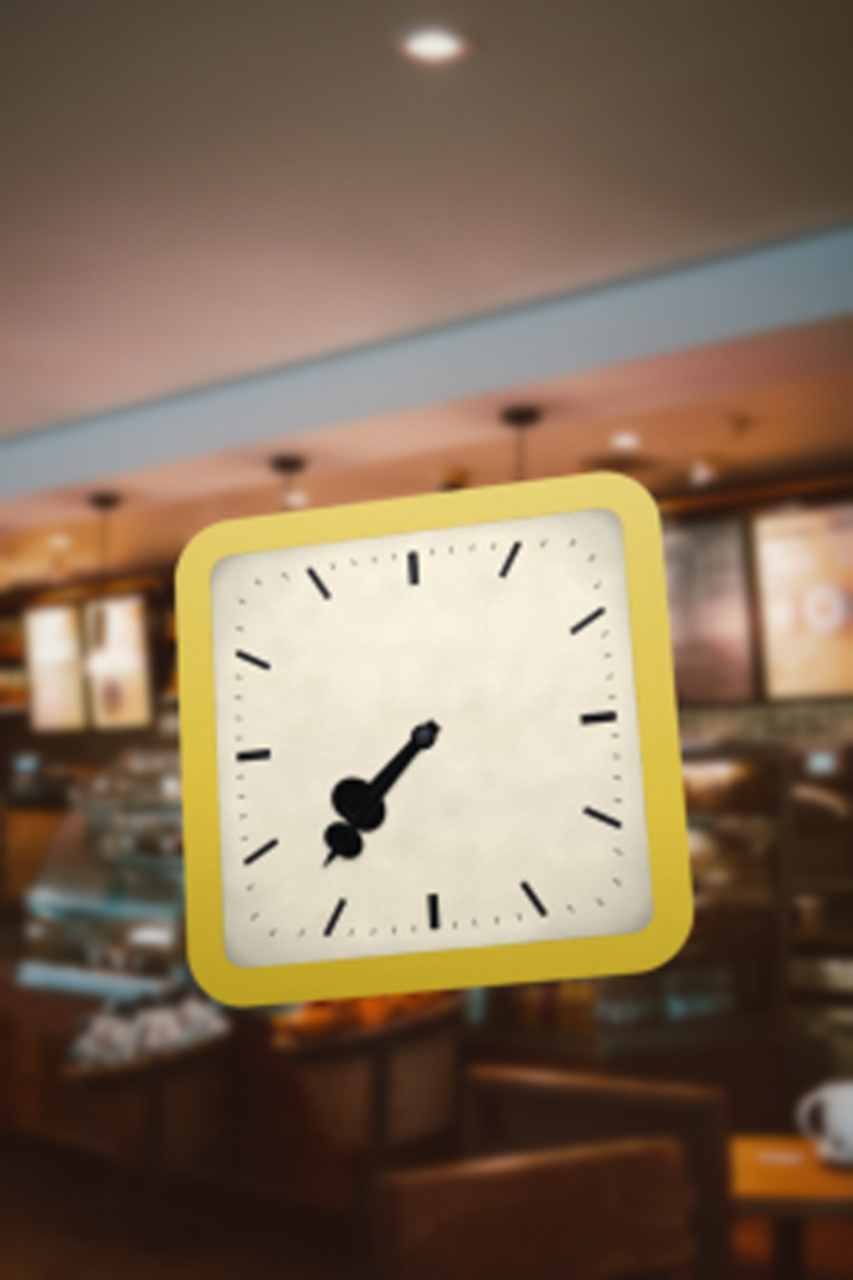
7:37
